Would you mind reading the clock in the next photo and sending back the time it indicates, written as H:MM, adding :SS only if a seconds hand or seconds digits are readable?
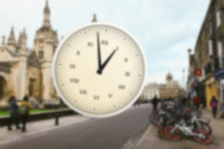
12:58
